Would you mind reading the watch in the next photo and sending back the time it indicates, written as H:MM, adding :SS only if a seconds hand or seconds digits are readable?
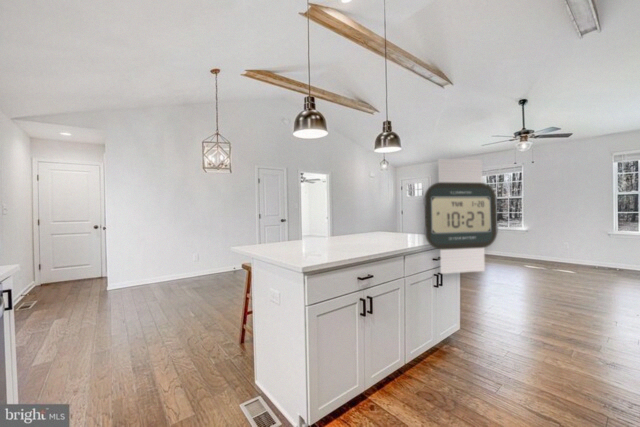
10:27
